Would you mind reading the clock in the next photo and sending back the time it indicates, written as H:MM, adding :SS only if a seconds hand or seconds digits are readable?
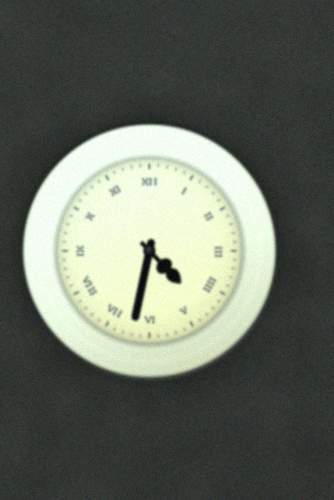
4:32
